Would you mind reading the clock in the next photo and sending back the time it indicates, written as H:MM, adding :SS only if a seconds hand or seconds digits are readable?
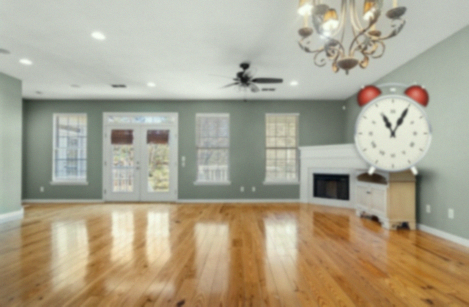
11:05
